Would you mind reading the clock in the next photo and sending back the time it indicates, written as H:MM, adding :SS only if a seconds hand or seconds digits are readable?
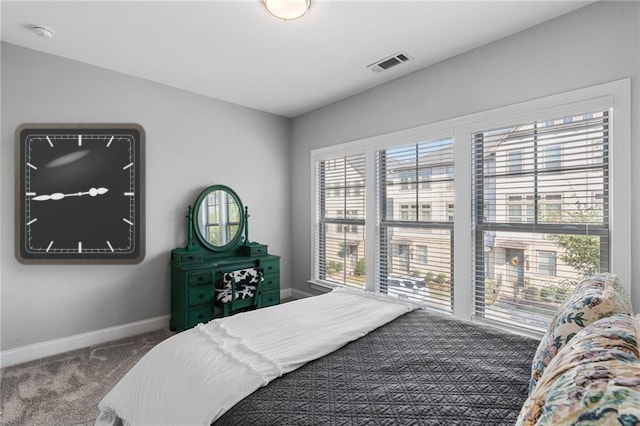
2:44
